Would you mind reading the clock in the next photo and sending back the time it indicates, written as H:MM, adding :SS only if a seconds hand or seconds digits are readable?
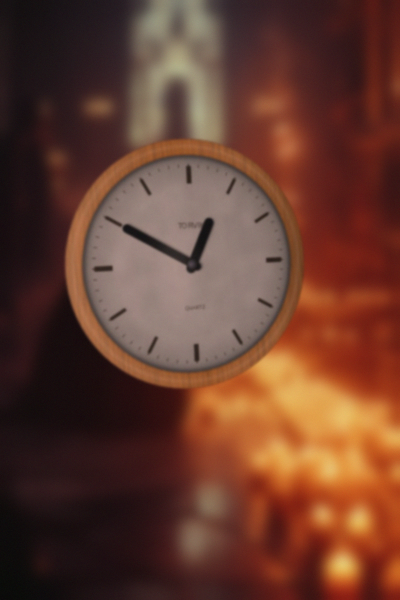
12:50
